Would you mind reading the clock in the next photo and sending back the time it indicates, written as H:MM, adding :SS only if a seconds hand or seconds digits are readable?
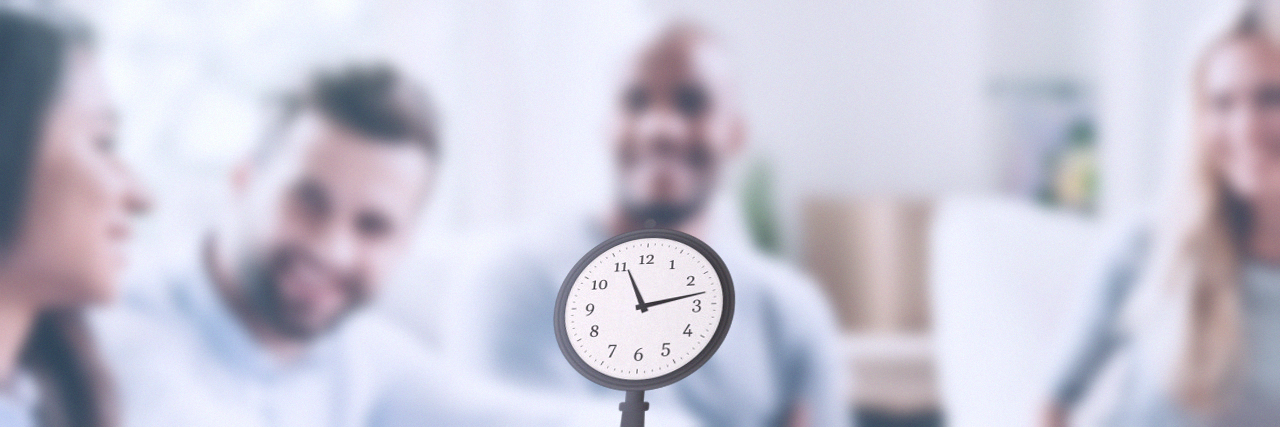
11:13
